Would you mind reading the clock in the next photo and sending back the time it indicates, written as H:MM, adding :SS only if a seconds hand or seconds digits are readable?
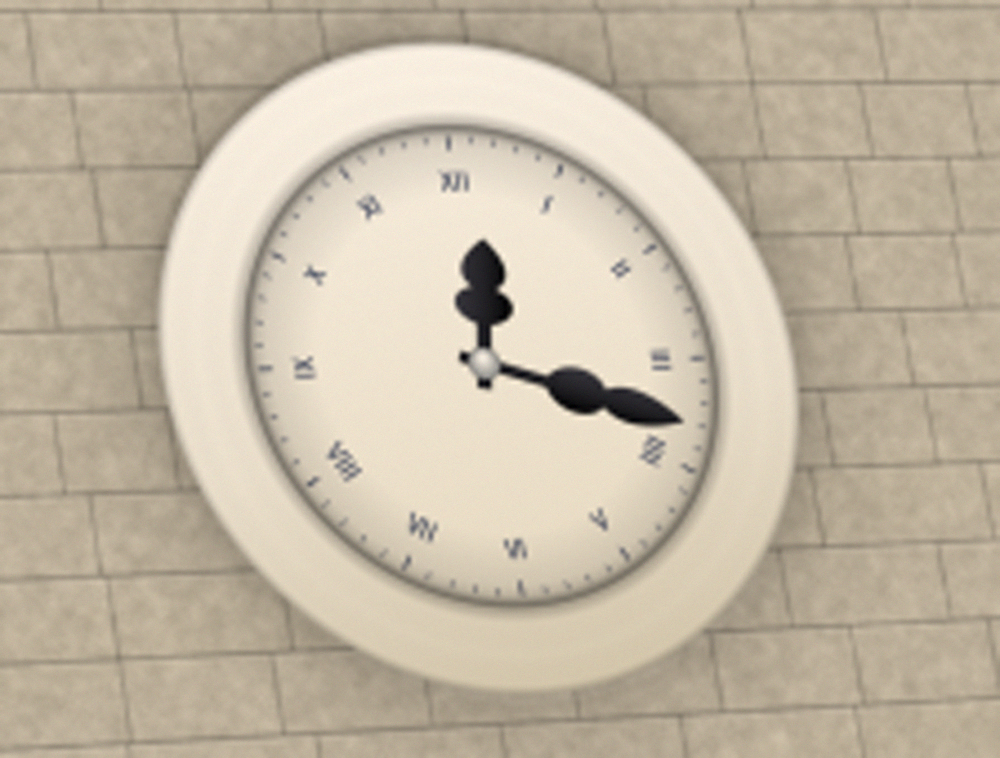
12:18
